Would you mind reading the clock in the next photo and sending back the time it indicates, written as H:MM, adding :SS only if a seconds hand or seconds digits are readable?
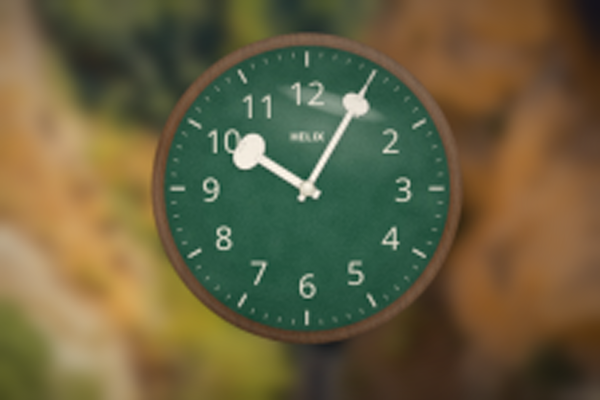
10:05
